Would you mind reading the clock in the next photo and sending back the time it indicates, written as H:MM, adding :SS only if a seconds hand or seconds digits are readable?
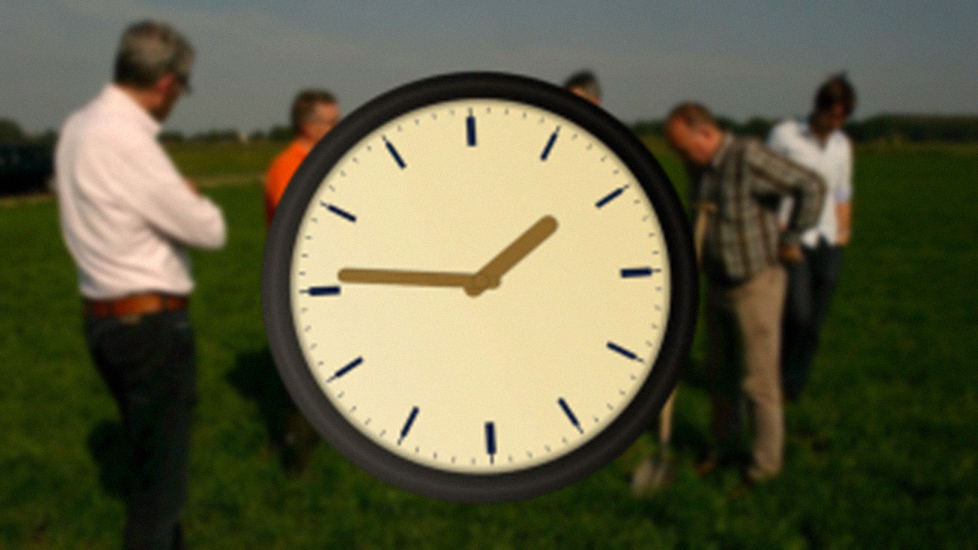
1:46
